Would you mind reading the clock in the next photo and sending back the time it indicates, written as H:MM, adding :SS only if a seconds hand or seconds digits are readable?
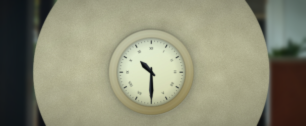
10:30
